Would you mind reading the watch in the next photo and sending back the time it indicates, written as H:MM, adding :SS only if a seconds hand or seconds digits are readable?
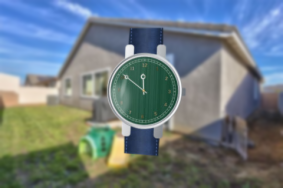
11:51
